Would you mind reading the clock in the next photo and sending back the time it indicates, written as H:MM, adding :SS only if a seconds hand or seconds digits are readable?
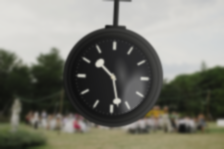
10:28
